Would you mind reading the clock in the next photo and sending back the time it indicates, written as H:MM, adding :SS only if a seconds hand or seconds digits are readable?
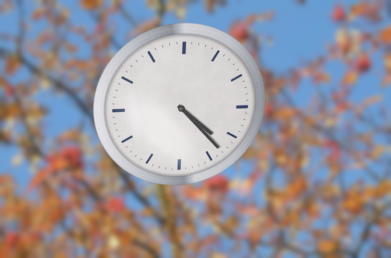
4:23
